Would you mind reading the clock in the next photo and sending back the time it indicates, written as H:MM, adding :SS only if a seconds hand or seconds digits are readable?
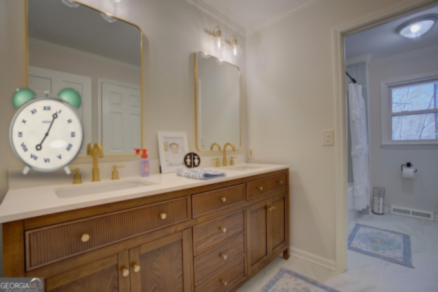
7:04
